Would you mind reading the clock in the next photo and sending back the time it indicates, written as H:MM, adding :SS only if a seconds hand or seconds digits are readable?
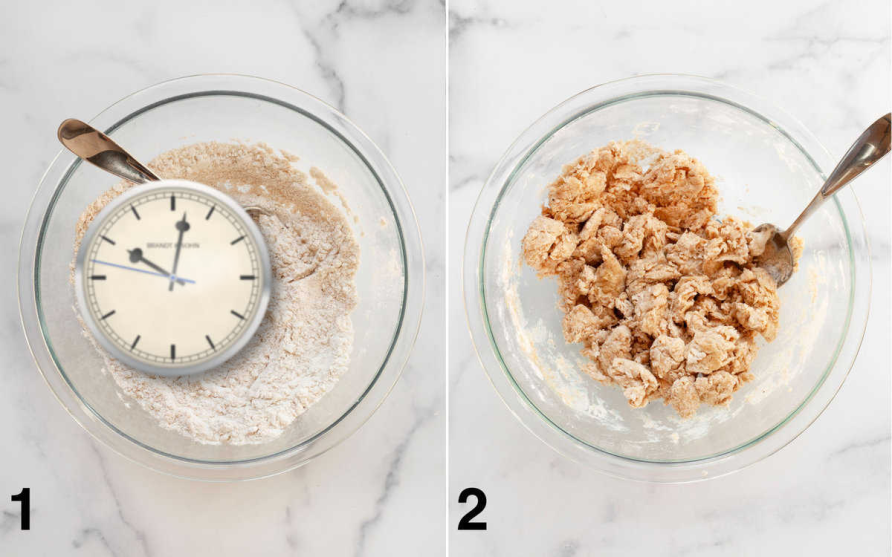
10:01:47
